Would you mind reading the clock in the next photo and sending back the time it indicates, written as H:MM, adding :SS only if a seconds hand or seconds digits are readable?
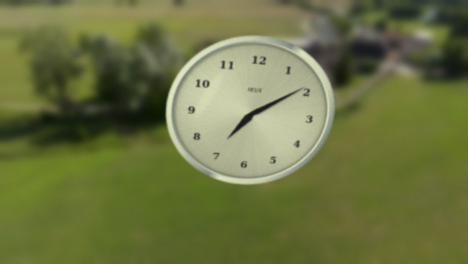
7:09
